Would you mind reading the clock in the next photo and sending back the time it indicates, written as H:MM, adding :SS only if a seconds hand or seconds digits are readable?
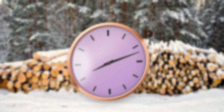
8:12
